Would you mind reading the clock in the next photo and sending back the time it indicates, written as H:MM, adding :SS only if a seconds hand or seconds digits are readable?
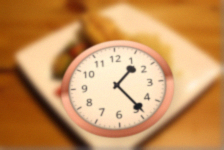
1:24
